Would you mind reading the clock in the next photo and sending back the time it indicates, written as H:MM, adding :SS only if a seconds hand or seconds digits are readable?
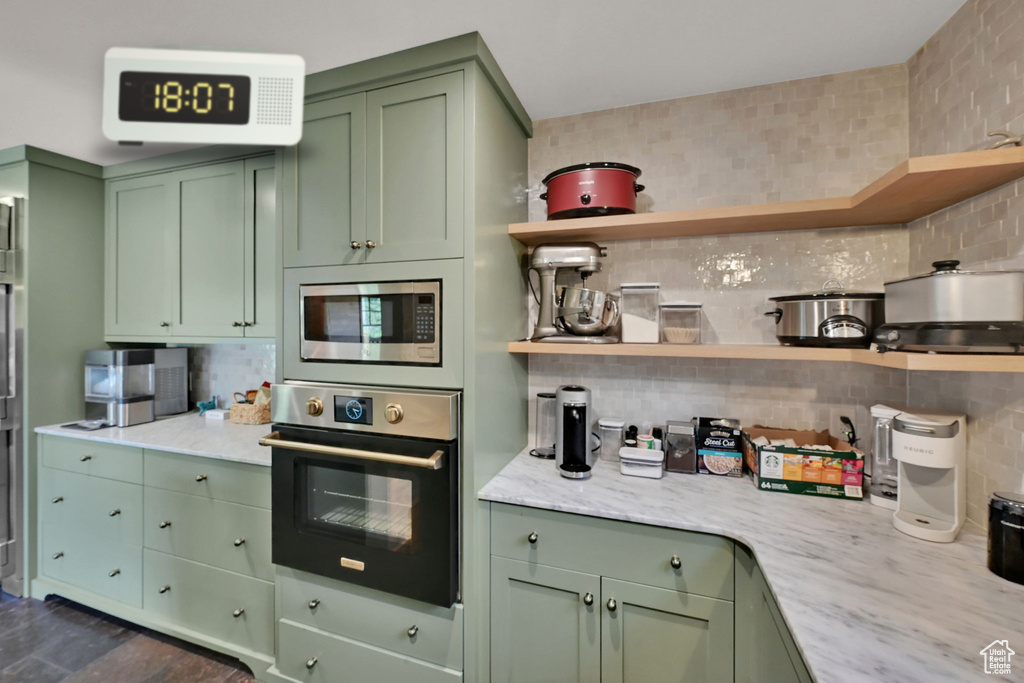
18:07
